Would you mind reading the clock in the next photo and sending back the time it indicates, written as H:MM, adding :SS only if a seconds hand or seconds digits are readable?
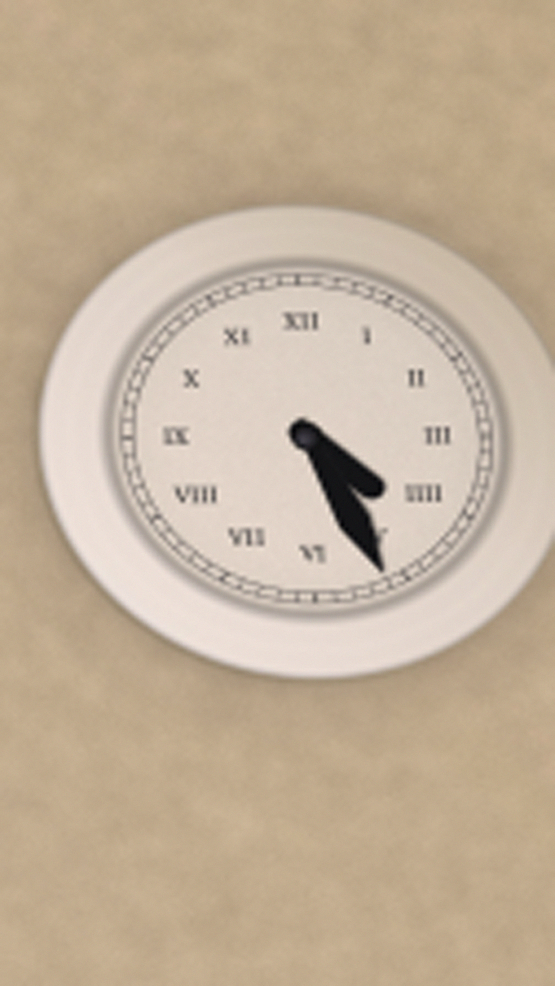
4:26
